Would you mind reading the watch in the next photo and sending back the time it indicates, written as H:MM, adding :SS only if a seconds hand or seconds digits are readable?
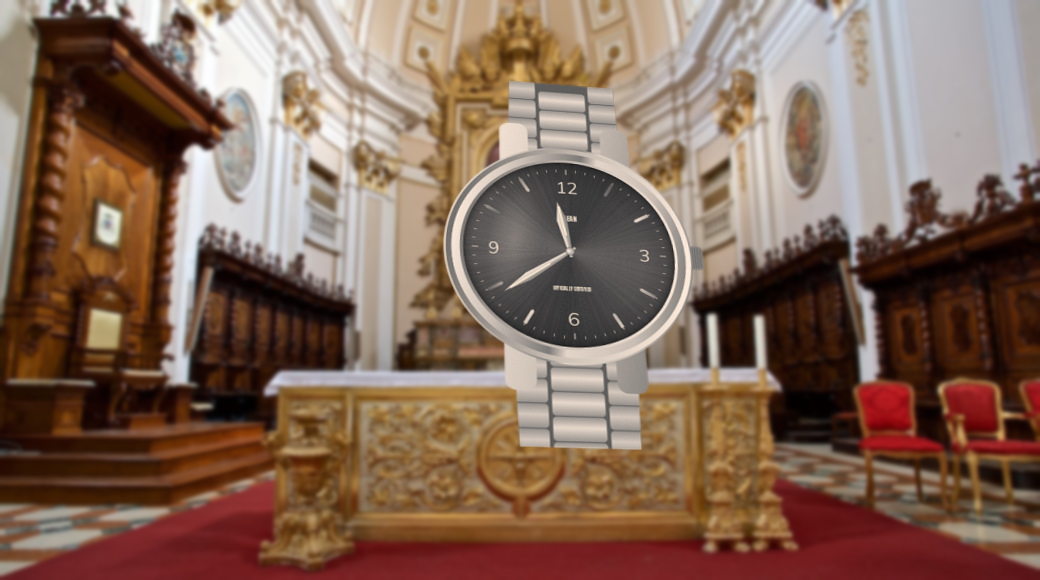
11:39
